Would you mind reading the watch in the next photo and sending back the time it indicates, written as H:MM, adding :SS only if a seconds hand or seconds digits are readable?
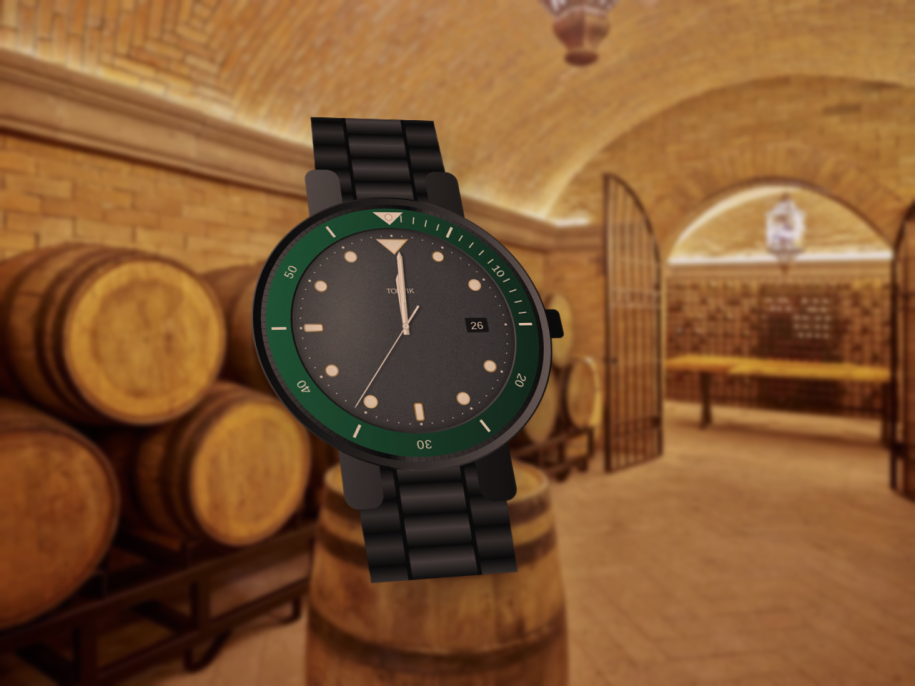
12:00:36
